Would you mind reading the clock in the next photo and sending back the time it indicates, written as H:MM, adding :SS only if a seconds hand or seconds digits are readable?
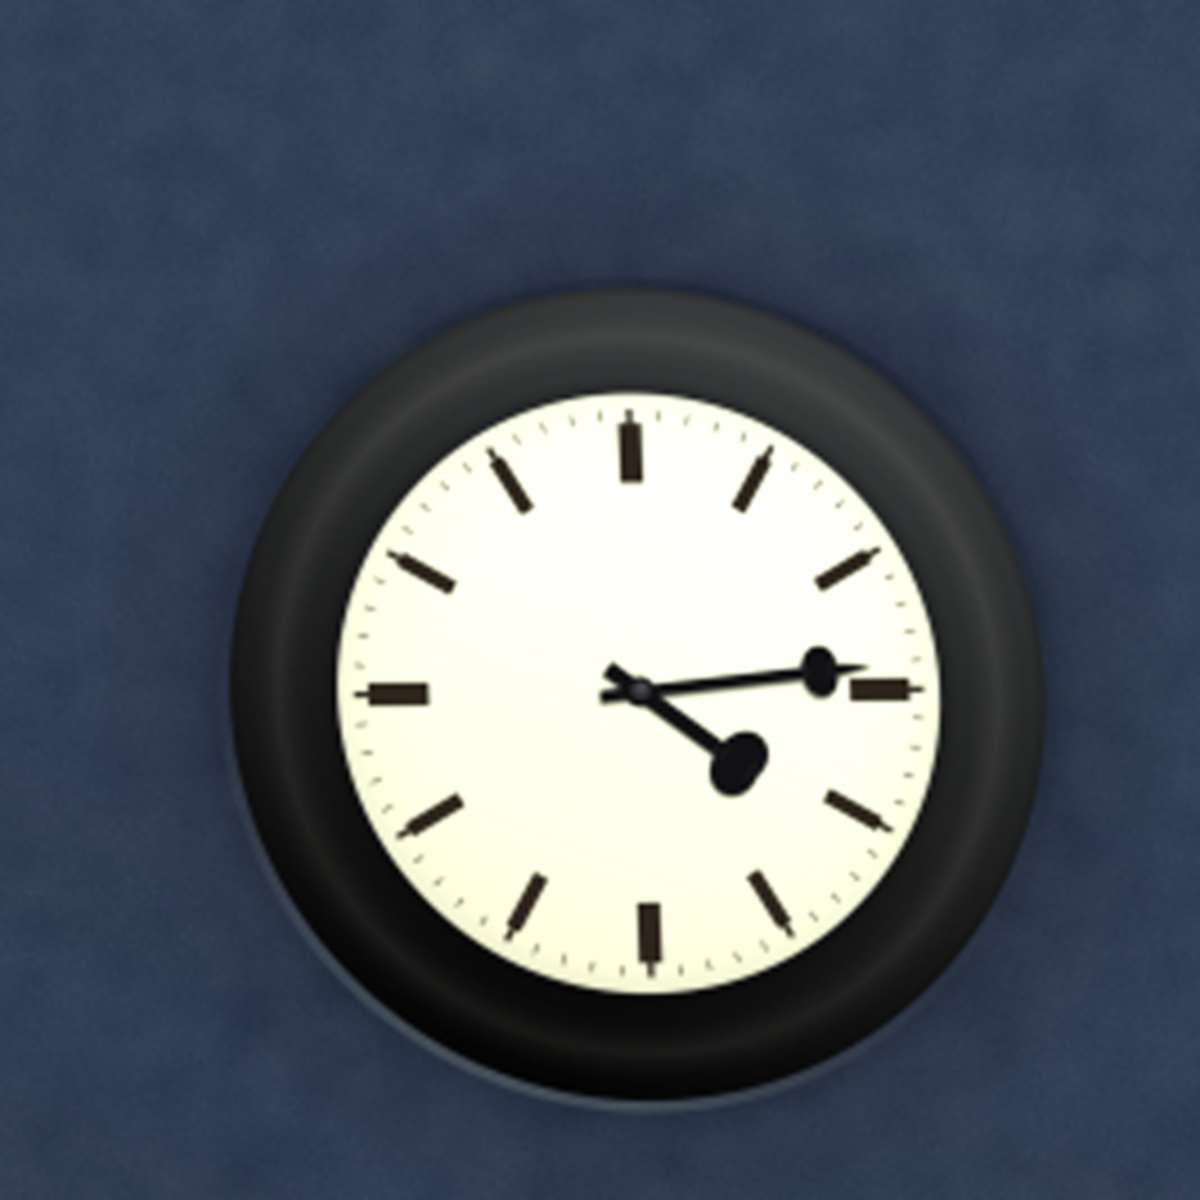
4:14
